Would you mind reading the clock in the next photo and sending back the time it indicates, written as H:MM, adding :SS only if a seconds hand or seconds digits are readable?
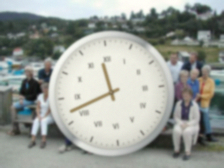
11:42
